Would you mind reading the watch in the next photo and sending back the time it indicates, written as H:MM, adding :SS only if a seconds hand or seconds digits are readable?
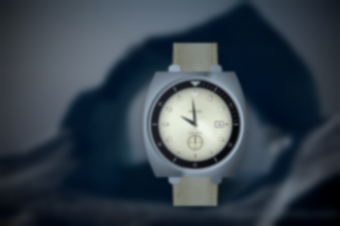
9:59
